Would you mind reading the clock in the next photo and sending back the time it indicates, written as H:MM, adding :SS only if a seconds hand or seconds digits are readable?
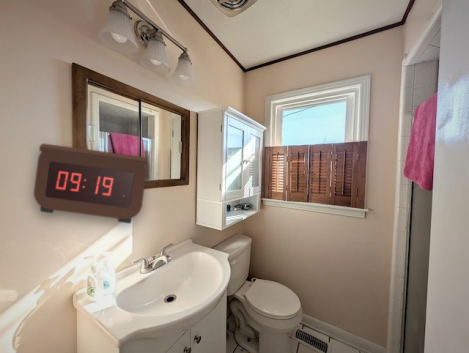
9:19
